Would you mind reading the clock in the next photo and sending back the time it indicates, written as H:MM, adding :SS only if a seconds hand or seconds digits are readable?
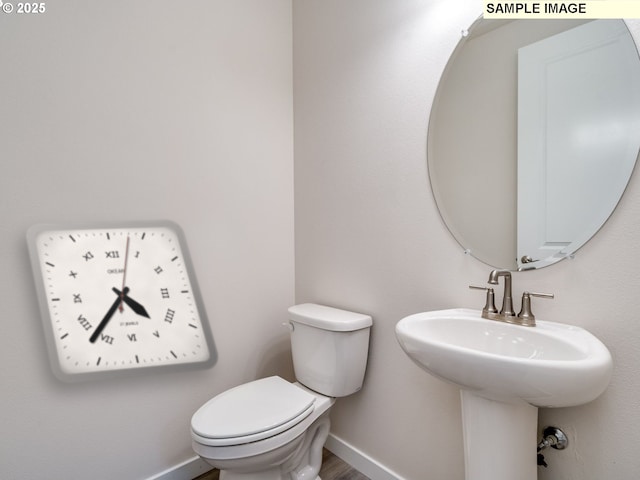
4:37:03
